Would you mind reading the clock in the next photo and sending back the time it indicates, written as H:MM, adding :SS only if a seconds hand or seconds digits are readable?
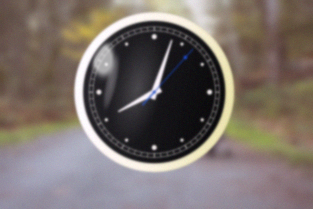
8:03:07
